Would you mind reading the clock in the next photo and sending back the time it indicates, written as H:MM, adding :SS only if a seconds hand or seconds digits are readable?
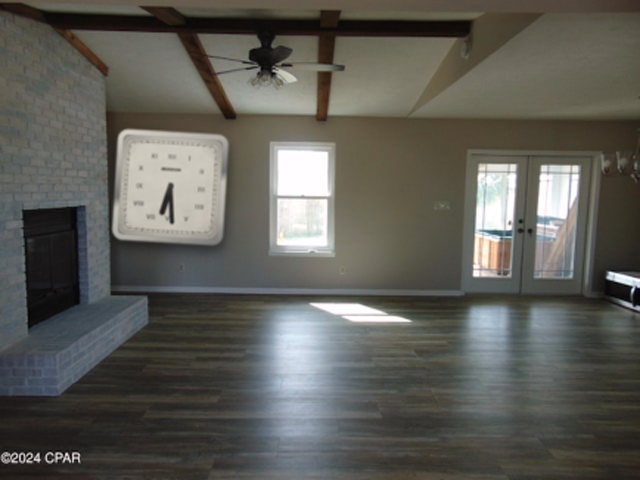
6:29
